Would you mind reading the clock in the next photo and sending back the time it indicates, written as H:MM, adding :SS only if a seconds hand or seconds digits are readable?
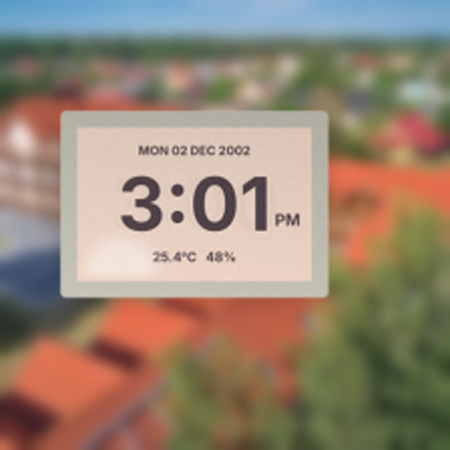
3:01
